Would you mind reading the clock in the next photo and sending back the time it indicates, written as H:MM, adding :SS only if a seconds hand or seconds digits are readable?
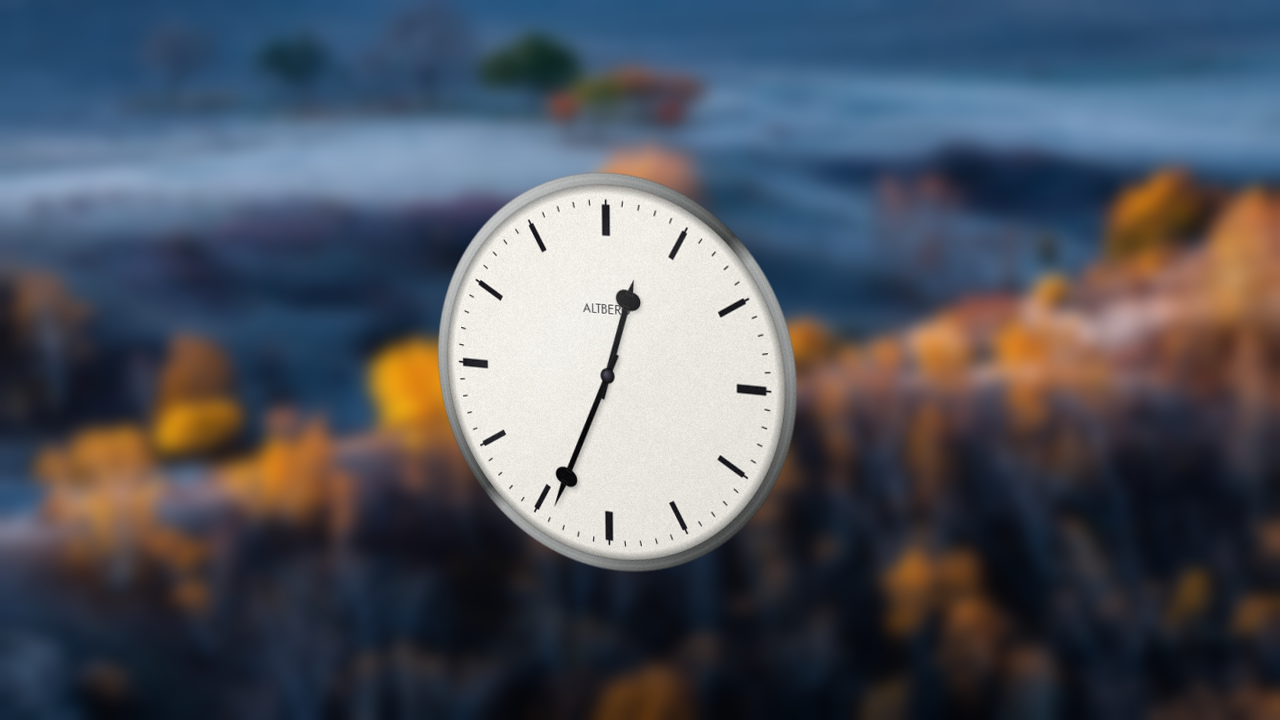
12:34
